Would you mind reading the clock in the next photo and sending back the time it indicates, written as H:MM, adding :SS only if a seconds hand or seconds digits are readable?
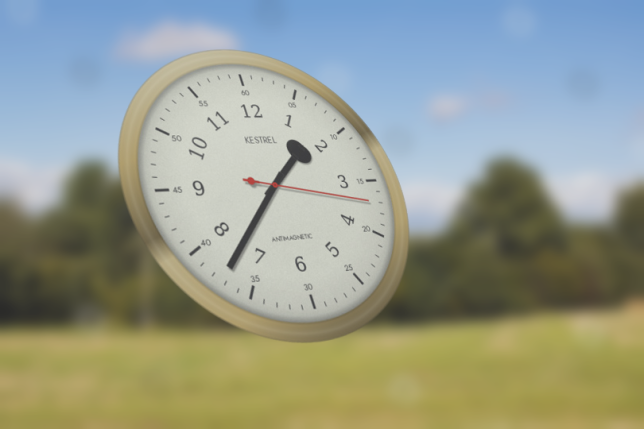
1:37:17
